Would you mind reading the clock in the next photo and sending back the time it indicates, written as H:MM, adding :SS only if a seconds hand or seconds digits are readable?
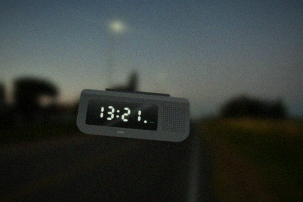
13:21
